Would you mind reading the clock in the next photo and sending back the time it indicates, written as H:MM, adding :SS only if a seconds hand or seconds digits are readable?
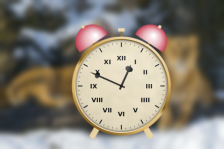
12:49
